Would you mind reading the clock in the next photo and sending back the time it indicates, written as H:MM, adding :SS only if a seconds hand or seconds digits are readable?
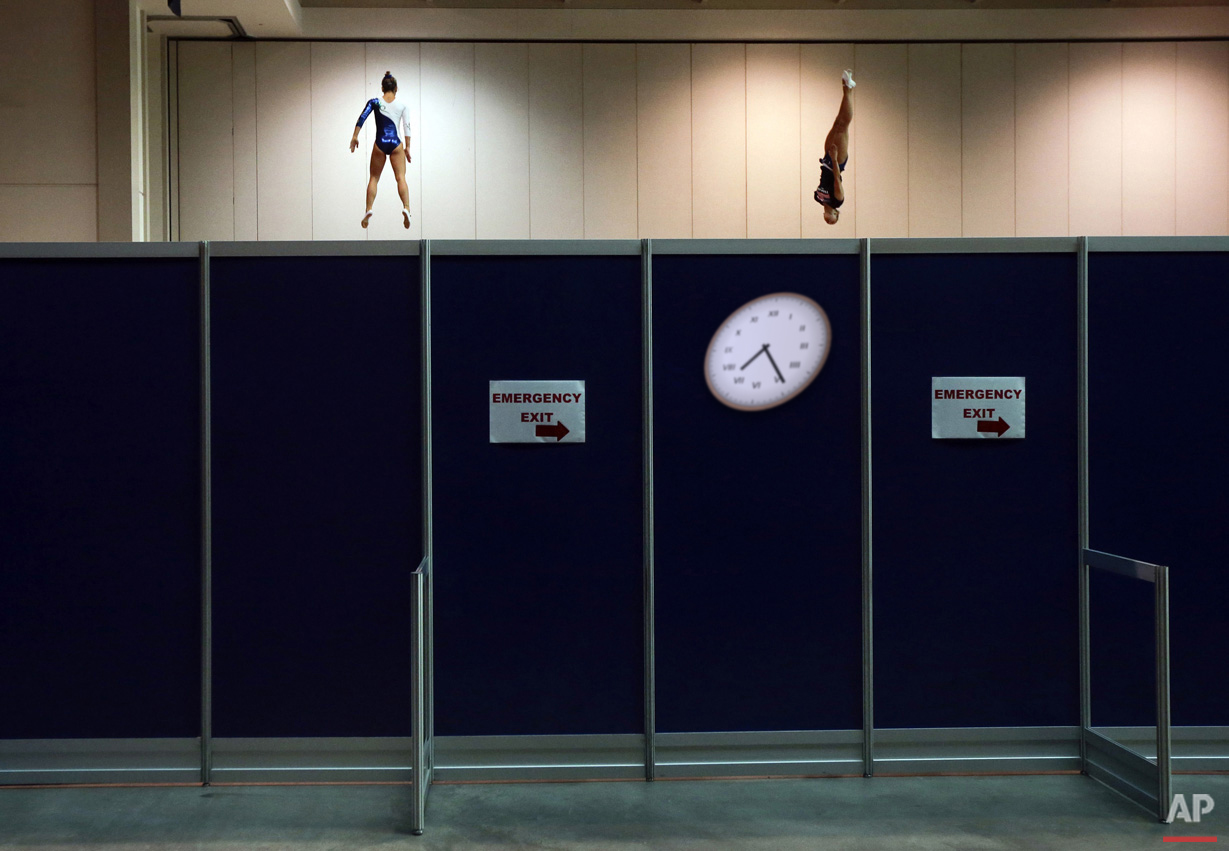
7:24
